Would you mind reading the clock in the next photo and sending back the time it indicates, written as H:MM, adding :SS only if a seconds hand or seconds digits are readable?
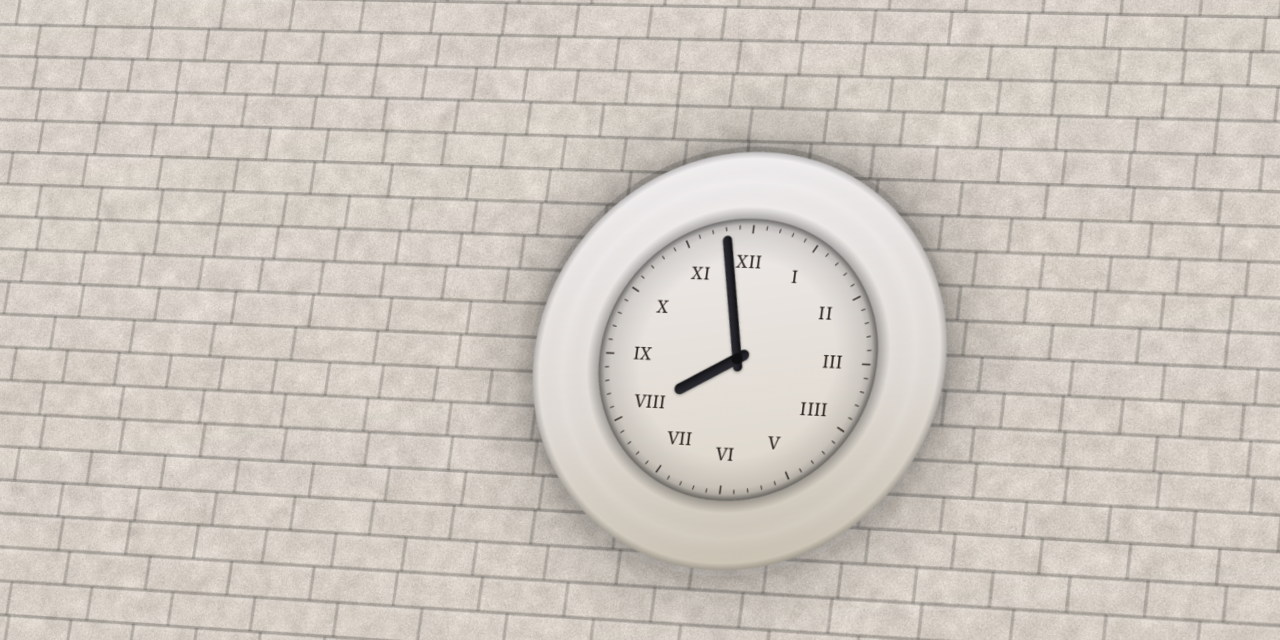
7:58
